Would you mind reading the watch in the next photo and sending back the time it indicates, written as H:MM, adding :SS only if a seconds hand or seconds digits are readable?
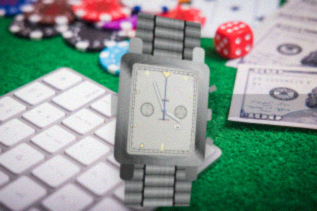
3:56
